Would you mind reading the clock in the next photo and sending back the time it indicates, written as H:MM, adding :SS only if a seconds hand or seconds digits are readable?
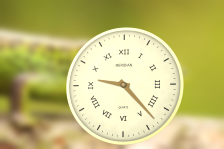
9:23
